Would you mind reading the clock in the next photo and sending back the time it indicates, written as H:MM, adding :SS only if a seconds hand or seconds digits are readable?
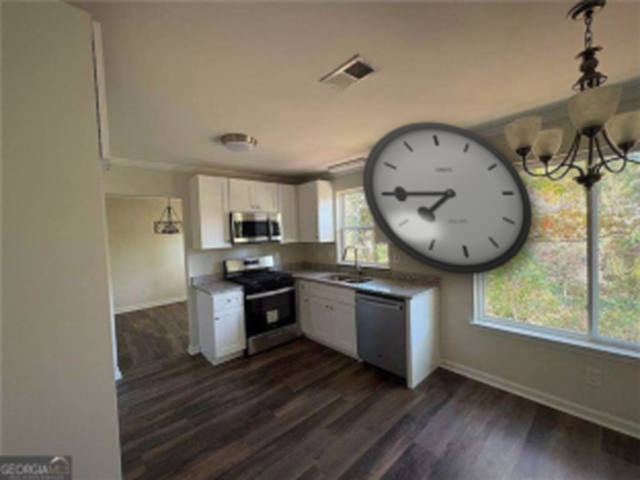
7:45
